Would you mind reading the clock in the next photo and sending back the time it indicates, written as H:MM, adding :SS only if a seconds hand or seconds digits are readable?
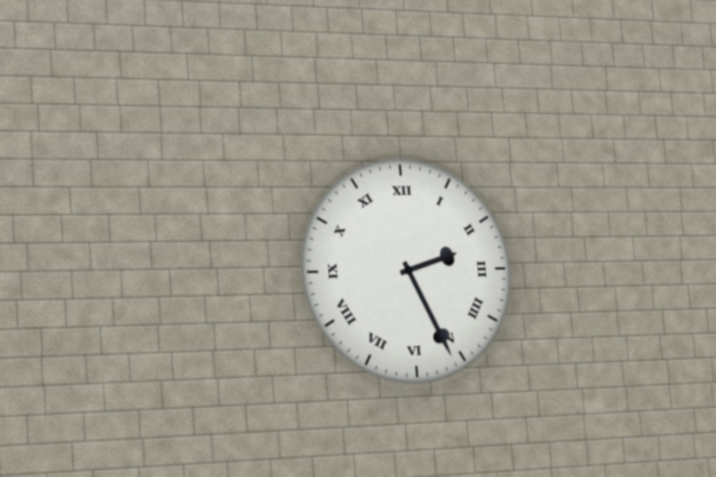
2:26
